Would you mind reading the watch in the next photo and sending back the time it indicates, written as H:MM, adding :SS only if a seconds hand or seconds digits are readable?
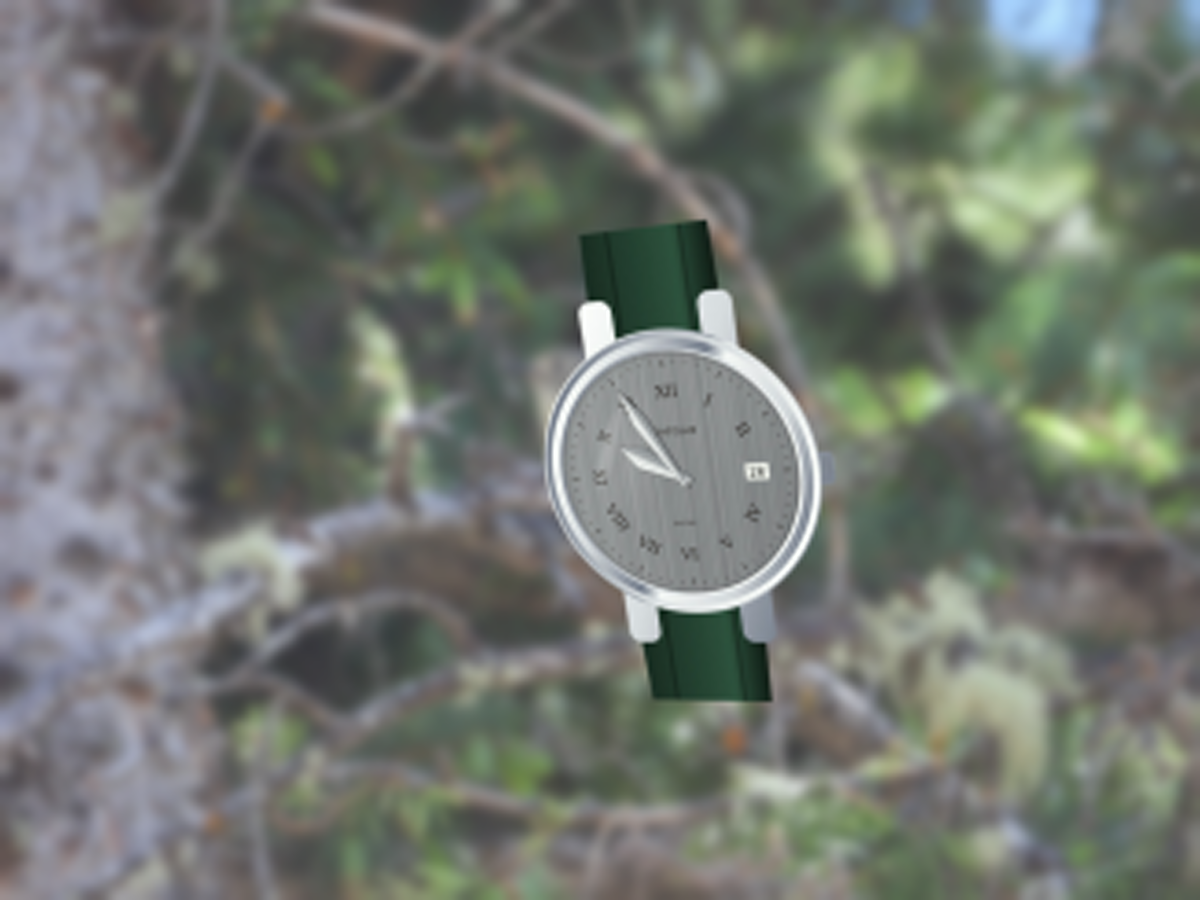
9:55
